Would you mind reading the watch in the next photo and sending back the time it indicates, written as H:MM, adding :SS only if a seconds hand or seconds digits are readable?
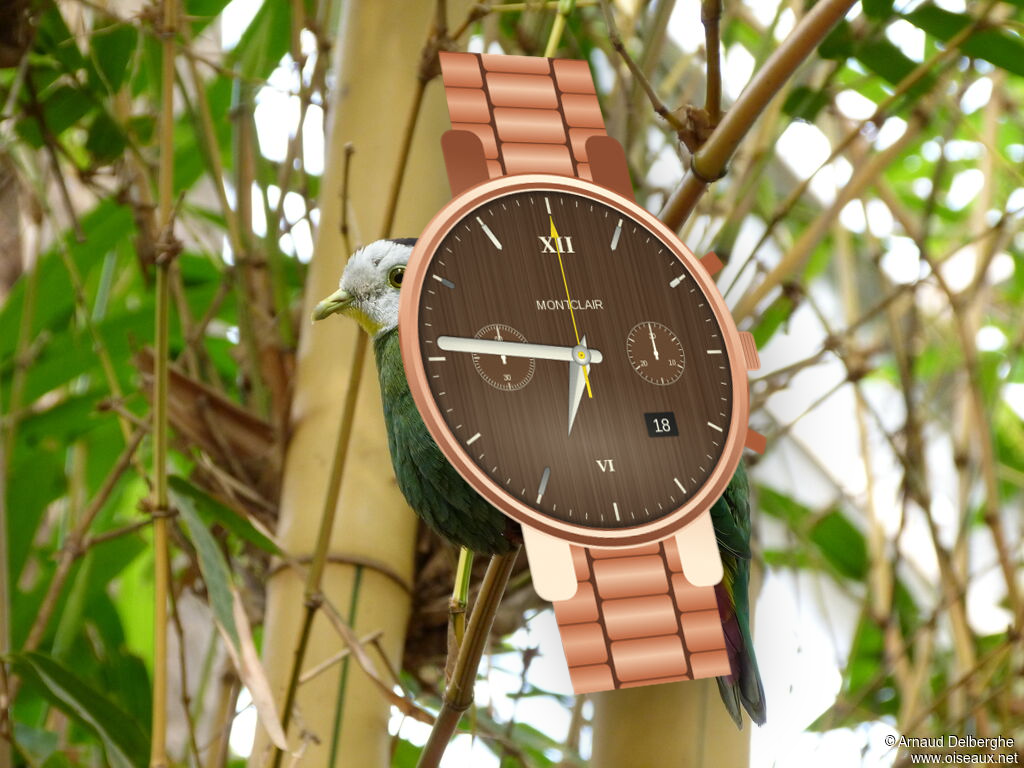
6:46
